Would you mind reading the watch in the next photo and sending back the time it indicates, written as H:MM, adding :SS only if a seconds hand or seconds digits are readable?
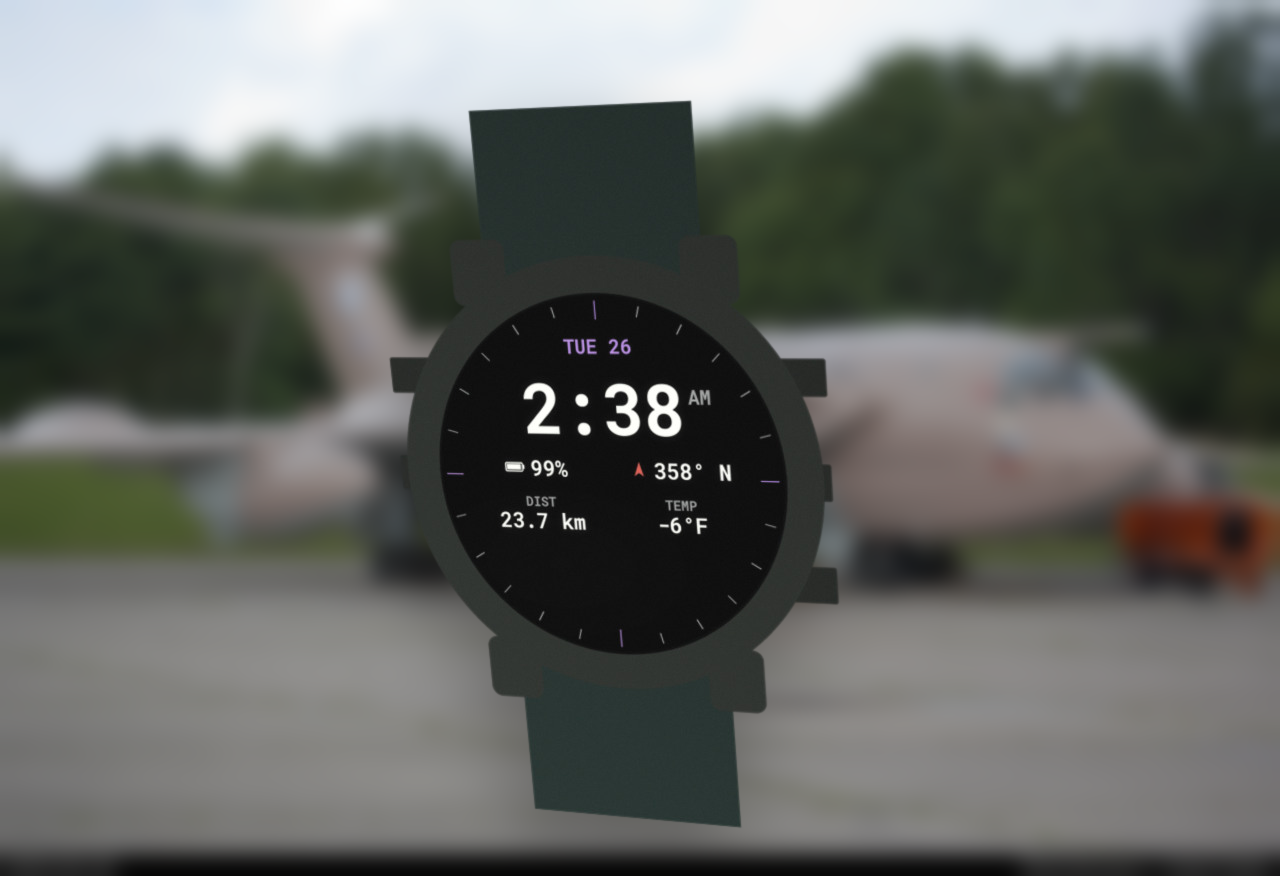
2:38
